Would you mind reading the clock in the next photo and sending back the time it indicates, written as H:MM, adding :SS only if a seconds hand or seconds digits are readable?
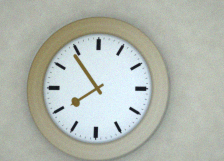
7:54
